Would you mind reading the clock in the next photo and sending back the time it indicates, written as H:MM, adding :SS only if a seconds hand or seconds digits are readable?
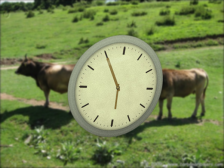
5:55
